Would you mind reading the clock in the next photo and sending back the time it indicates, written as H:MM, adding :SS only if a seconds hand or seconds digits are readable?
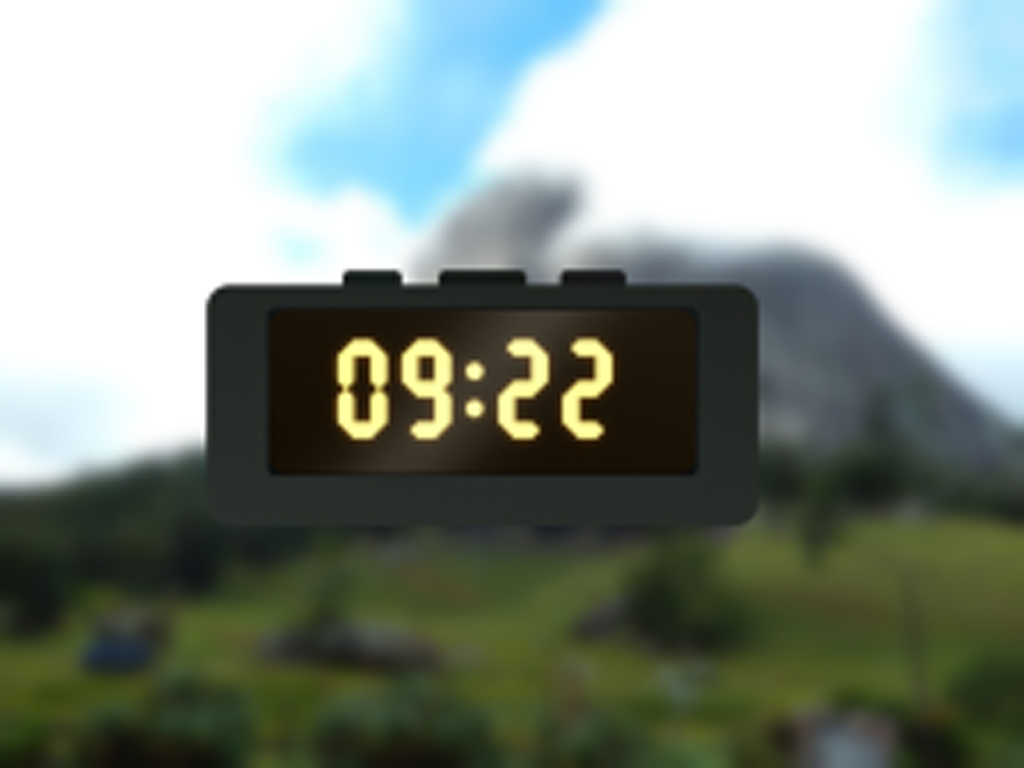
9:22
